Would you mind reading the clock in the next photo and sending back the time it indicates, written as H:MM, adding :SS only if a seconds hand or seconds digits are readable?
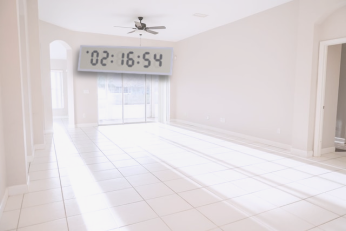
2:16:54
